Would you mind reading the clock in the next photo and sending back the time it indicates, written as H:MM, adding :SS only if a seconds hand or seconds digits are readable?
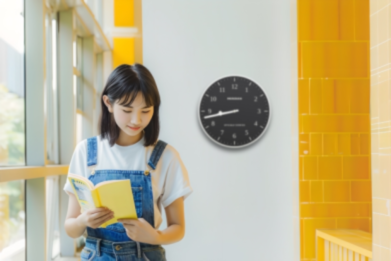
8:43
